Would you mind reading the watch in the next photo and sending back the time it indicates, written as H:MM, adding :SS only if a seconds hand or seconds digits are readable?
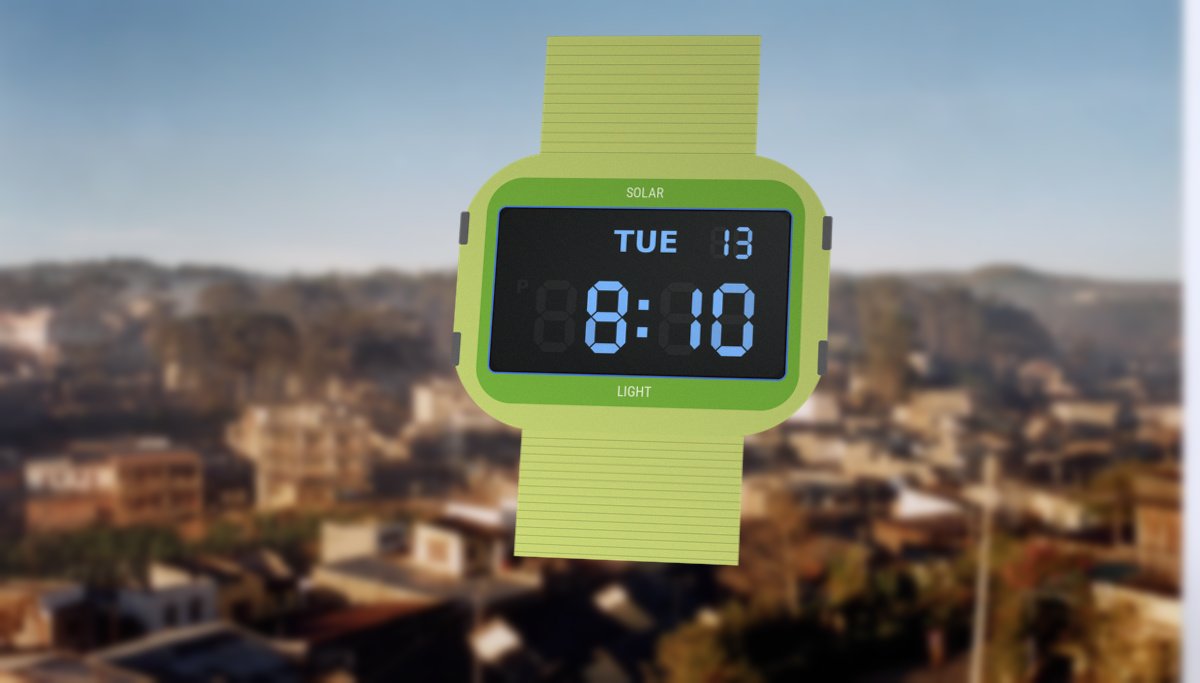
8:10
